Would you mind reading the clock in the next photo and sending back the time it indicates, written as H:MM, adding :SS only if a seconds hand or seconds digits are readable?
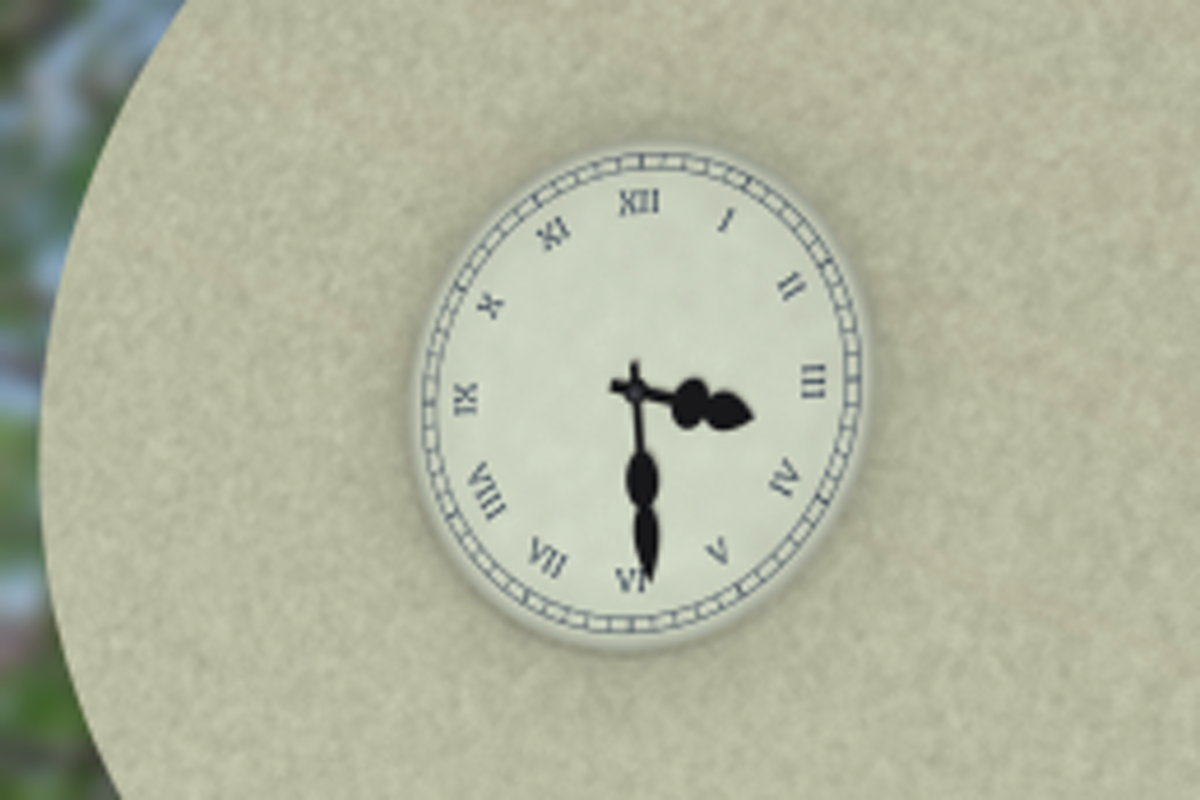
3:29
